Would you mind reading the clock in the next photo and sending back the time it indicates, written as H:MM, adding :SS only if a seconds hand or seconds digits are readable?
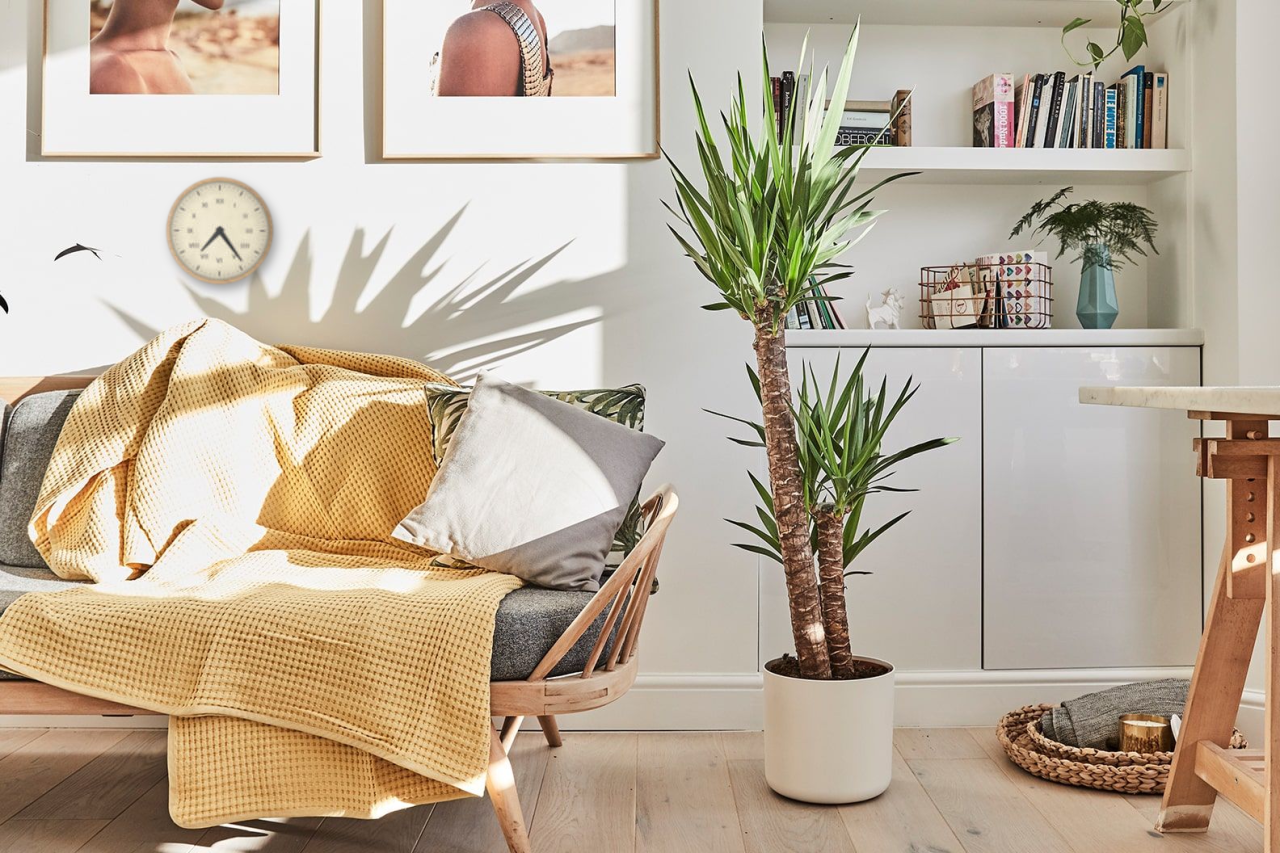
7:24
